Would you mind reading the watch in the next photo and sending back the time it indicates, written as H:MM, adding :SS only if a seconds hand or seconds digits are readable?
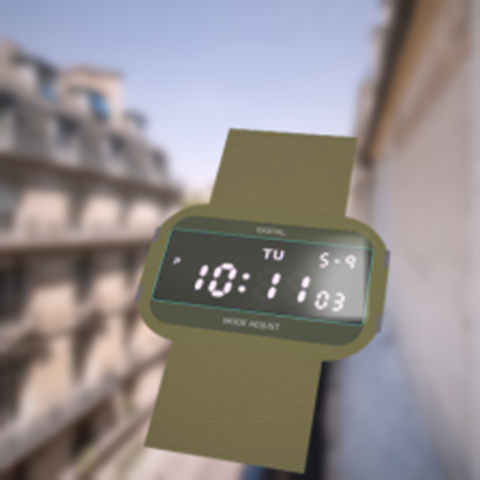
10:11:03
